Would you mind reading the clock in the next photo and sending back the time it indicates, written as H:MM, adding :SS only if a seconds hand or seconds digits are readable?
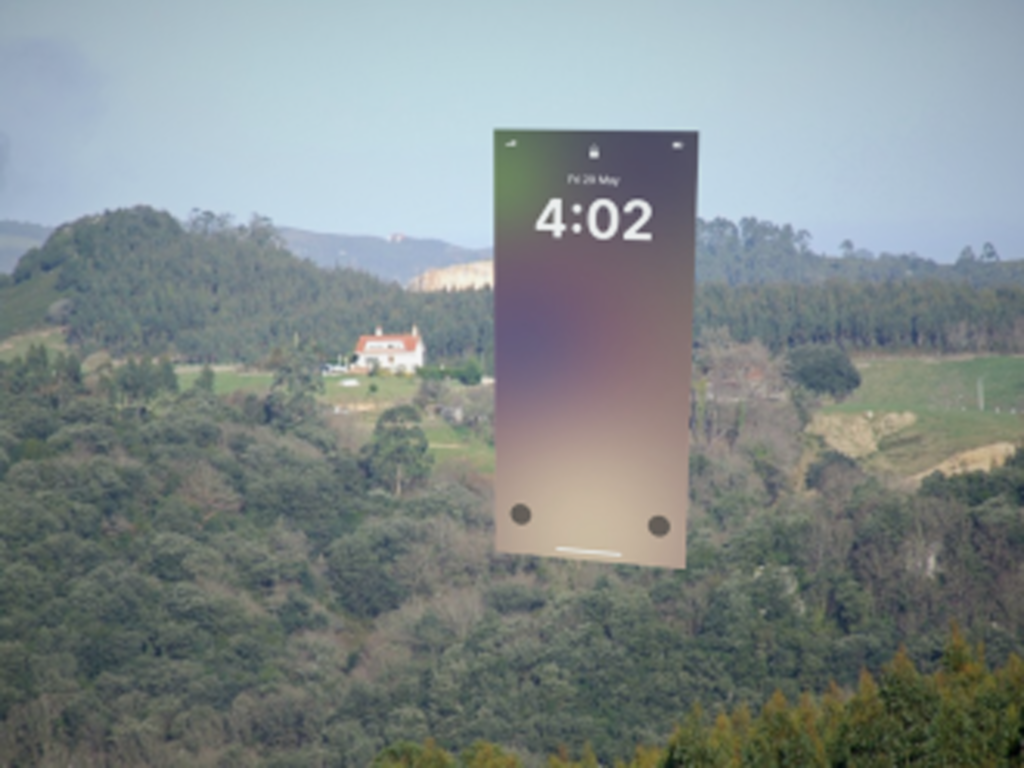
4:02
